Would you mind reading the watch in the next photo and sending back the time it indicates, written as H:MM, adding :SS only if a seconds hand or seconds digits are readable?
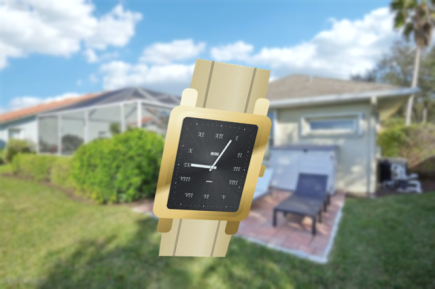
9:04
